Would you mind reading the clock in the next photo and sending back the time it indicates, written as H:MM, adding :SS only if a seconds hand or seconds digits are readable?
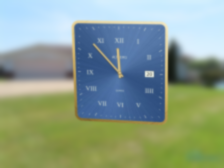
11:53
